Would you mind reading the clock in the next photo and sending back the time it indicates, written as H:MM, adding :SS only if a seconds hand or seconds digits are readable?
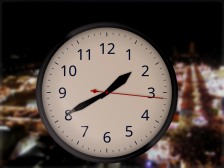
1:40:16
